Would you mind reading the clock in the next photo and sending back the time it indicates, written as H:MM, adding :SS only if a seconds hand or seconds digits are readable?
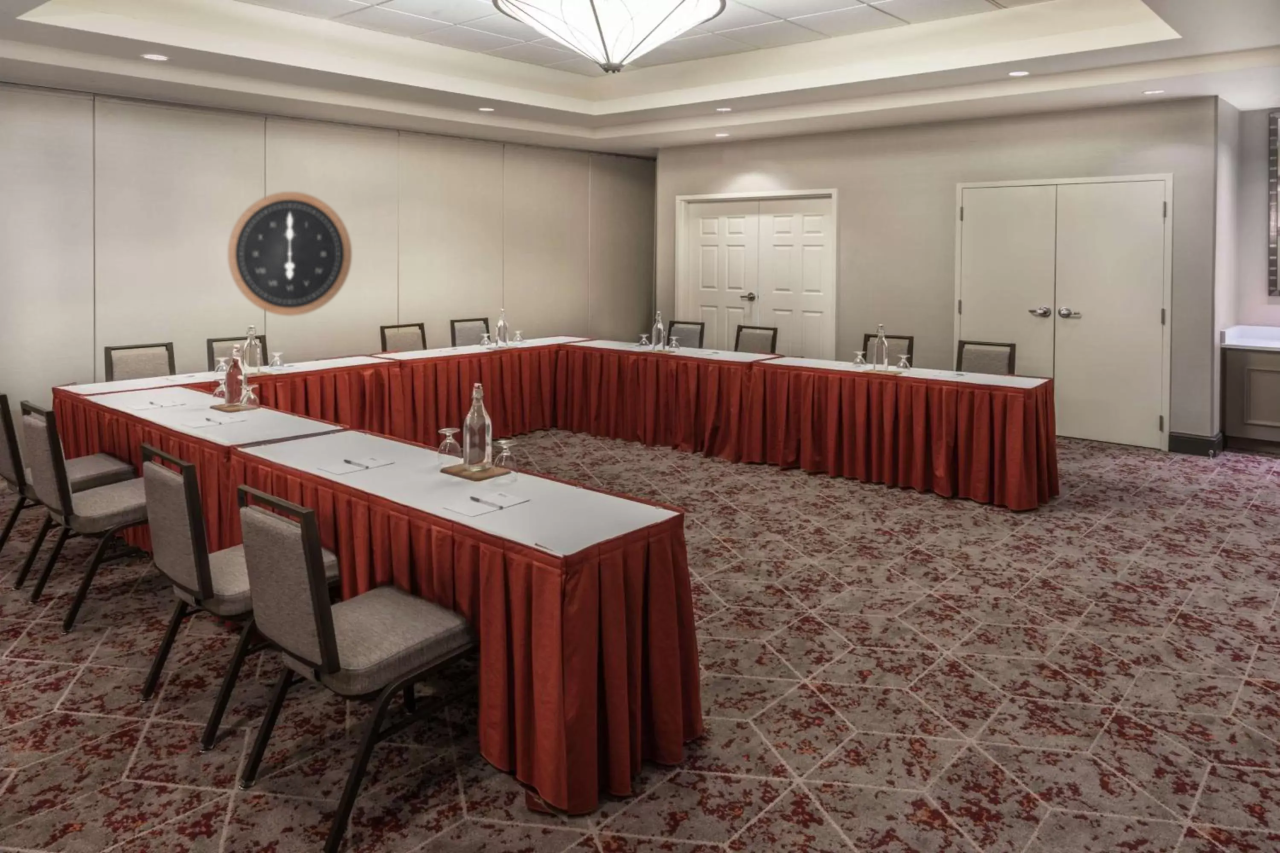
6:00
